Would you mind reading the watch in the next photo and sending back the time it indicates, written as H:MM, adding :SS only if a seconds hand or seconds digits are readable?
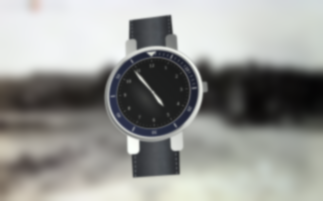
4:54
